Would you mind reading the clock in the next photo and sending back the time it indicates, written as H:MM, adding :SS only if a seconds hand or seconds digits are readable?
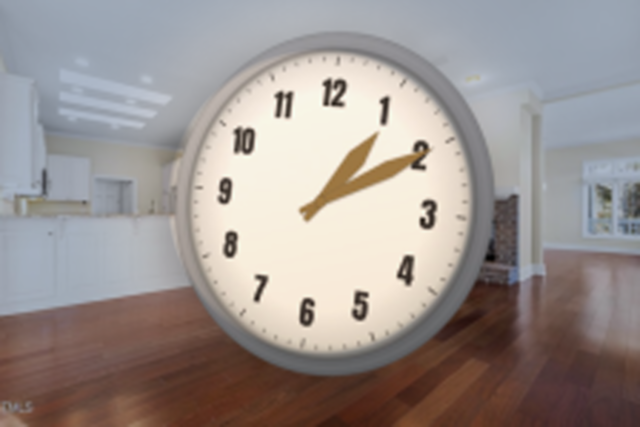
1:10
